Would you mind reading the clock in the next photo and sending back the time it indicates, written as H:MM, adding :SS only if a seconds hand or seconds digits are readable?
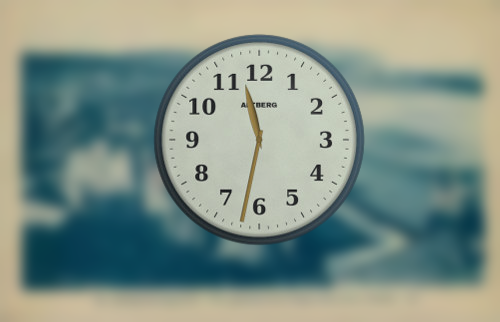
11:32
